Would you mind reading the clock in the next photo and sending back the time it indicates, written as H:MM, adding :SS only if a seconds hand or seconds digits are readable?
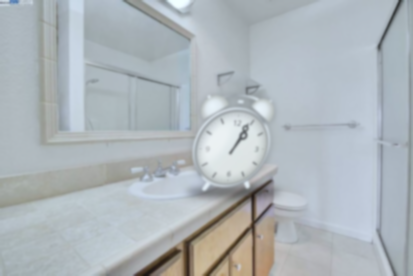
1:04
